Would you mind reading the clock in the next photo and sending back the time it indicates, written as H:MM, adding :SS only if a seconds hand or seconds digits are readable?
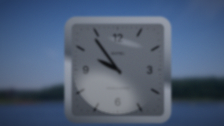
9:54
